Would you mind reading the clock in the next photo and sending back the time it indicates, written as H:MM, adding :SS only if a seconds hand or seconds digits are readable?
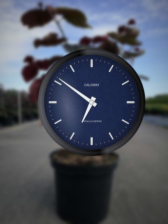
6:51
